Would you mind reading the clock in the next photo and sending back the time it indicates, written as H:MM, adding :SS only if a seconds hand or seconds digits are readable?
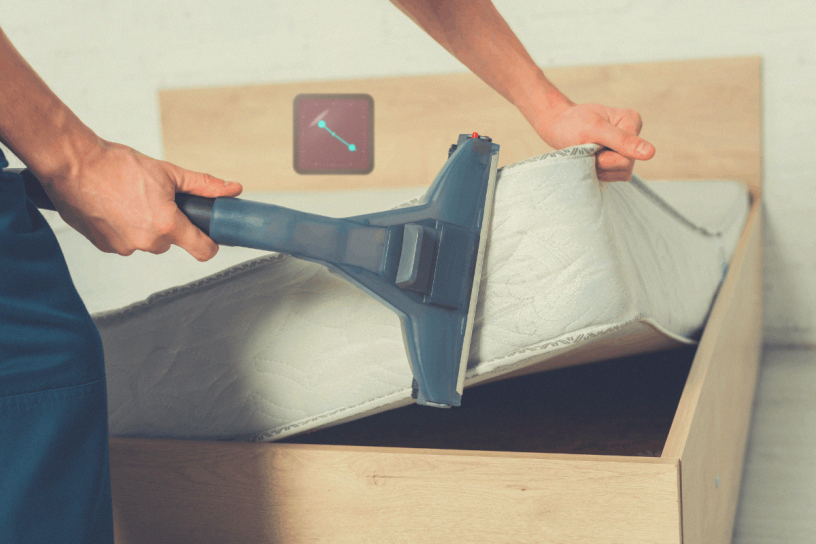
10:21
